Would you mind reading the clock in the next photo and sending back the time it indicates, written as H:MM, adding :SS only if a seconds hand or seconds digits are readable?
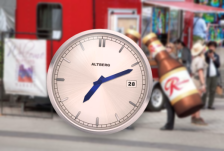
7:11
